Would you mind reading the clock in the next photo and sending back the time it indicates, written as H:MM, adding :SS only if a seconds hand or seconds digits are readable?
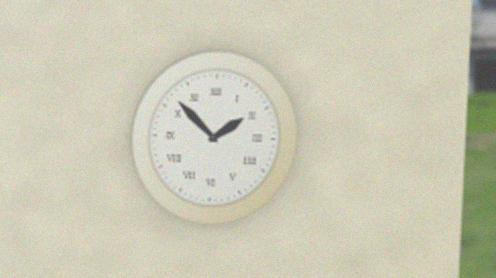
1:52
